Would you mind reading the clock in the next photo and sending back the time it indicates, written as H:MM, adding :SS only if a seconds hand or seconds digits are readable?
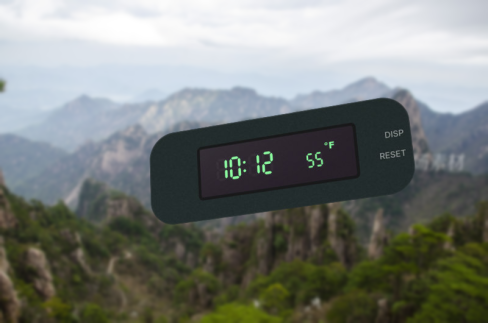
10:12
